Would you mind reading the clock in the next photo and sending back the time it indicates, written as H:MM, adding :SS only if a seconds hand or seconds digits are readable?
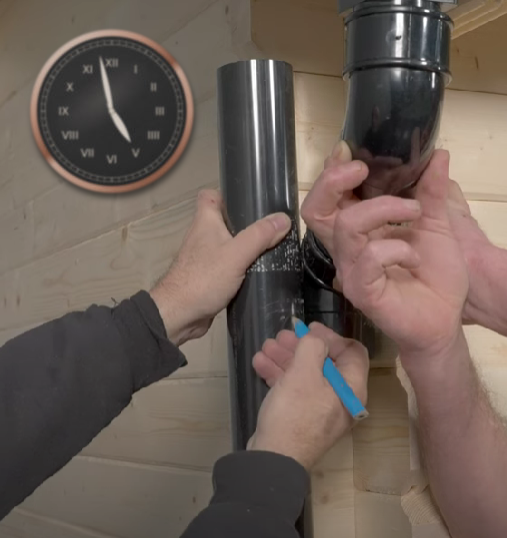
4:58
